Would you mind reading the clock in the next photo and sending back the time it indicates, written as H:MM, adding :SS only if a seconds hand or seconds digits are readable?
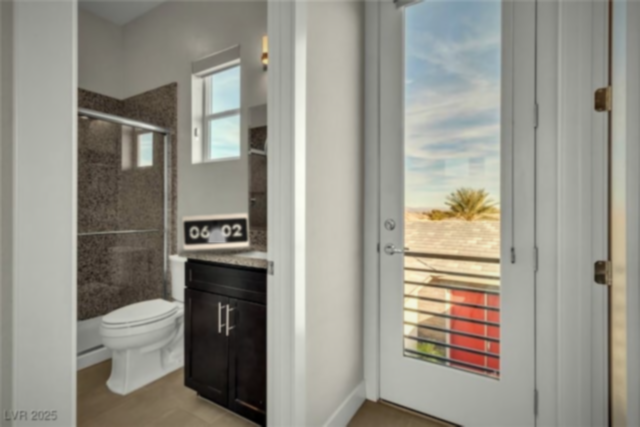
6:02
